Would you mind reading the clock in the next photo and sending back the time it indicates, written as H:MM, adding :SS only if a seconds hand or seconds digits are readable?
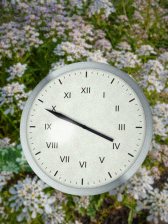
3:49
